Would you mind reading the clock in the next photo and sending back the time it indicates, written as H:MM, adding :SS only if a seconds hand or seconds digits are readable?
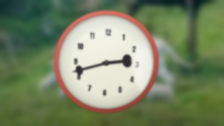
2:42
